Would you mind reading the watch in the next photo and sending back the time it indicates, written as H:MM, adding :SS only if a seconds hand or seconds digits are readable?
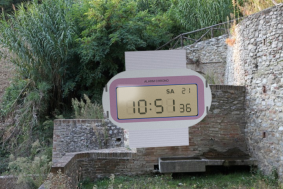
10:51:36
